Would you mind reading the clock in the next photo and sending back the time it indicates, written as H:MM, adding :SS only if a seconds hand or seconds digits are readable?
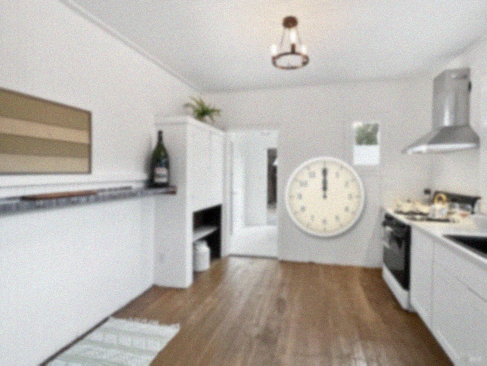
12:00
